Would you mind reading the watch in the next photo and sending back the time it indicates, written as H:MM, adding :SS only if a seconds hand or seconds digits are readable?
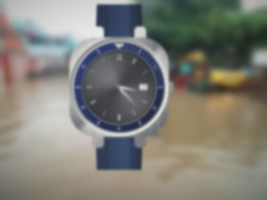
3:23
